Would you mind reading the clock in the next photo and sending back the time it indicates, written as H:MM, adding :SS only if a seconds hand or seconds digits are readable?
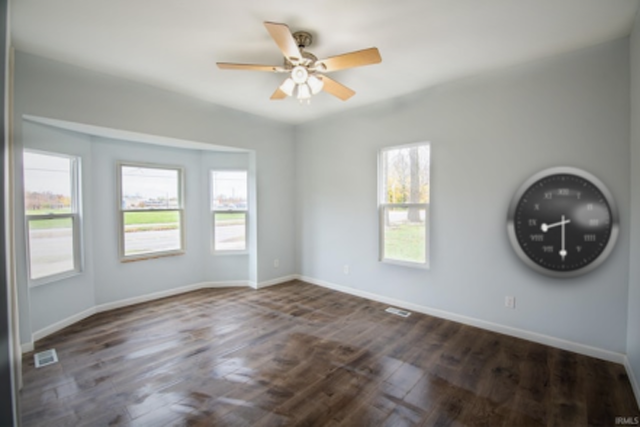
8:30
